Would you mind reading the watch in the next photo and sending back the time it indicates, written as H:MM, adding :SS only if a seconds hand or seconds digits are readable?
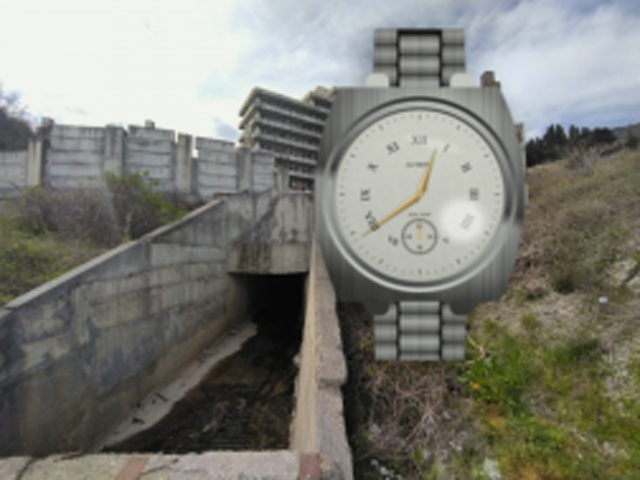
12:39
